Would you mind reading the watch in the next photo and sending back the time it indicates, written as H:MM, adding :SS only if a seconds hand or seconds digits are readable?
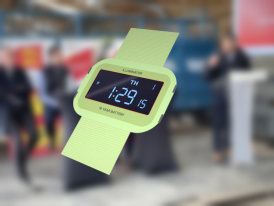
1:29:15
